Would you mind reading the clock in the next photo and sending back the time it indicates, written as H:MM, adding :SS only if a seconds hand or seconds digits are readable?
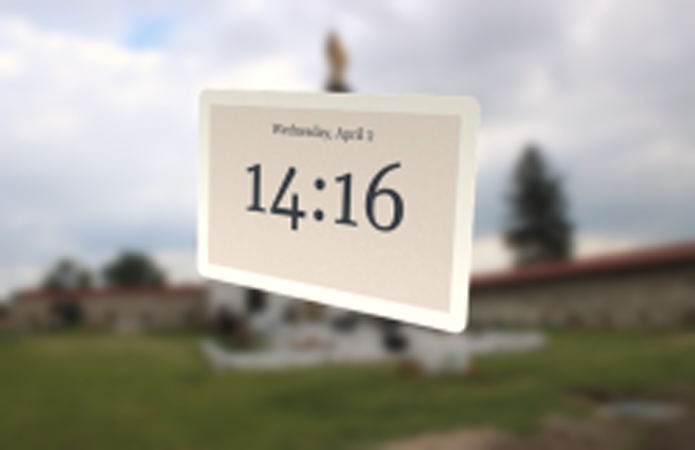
14:16
